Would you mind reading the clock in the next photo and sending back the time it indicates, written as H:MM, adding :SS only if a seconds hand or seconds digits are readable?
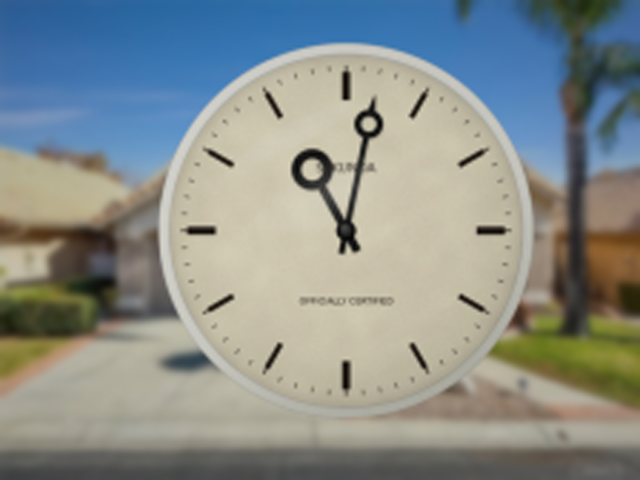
11:02
